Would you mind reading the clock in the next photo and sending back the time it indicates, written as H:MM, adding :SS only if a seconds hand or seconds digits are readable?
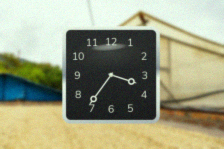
3:36
